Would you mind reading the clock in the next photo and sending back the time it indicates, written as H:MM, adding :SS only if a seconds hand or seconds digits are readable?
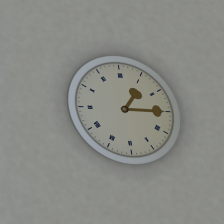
1:15
